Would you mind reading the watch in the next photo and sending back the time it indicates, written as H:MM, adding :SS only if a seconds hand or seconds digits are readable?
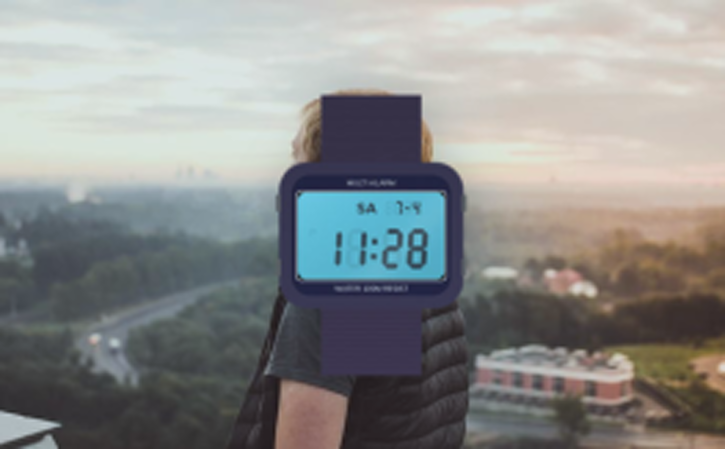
11:28
